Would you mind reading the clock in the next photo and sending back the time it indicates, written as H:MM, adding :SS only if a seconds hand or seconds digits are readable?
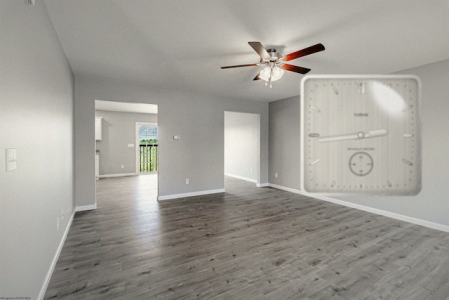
2:44
